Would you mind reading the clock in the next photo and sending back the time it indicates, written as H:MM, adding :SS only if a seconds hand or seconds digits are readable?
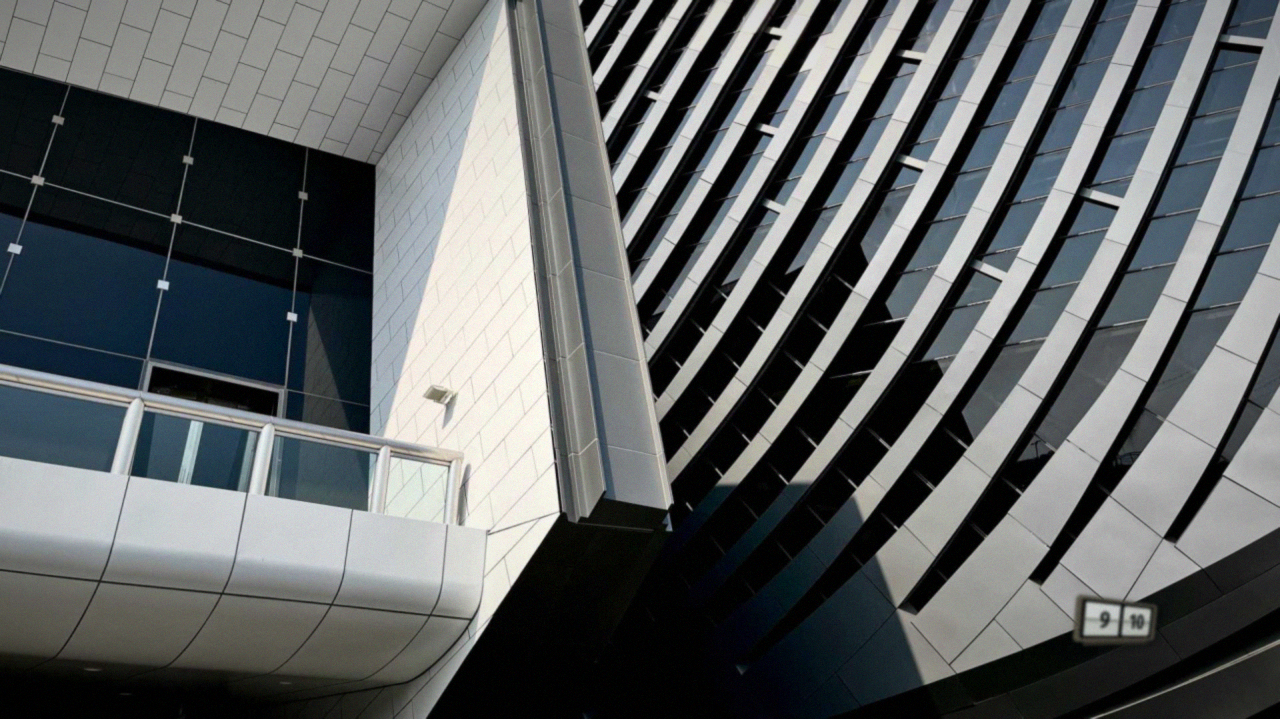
9:10
